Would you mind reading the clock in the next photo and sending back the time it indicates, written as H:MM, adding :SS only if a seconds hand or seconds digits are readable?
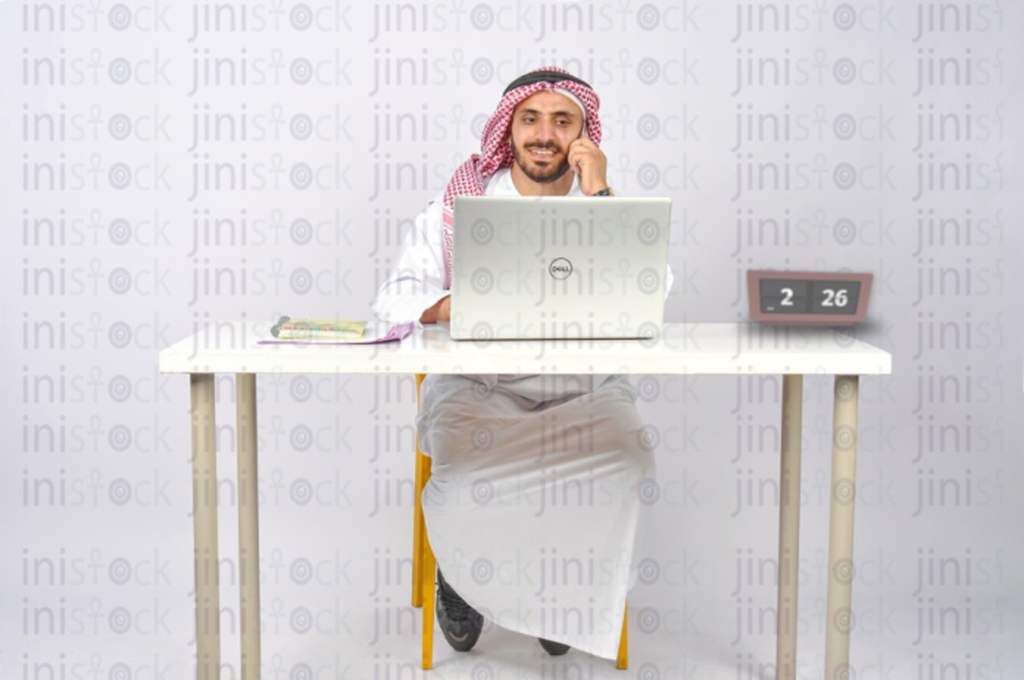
2:26
